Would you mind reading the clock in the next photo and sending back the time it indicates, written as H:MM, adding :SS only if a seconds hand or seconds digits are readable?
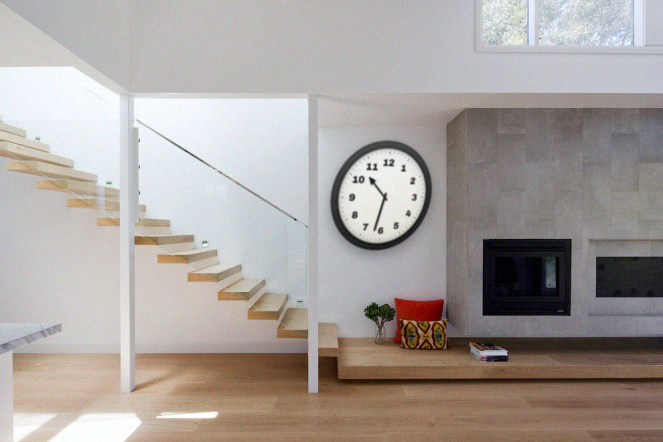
10:32
